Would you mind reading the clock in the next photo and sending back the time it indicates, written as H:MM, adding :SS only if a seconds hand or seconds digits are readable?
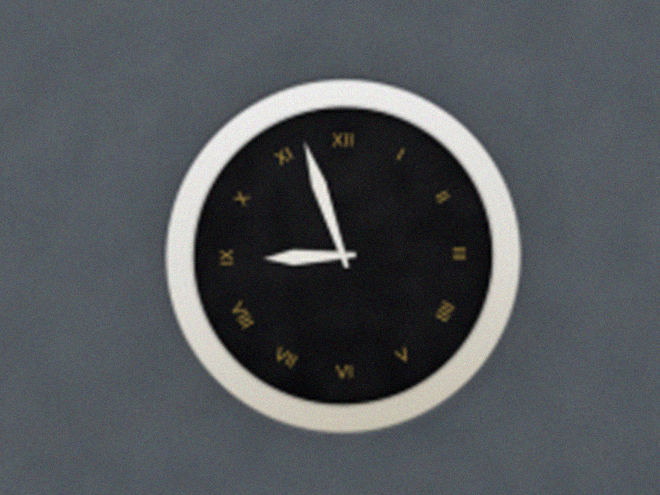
8:57
